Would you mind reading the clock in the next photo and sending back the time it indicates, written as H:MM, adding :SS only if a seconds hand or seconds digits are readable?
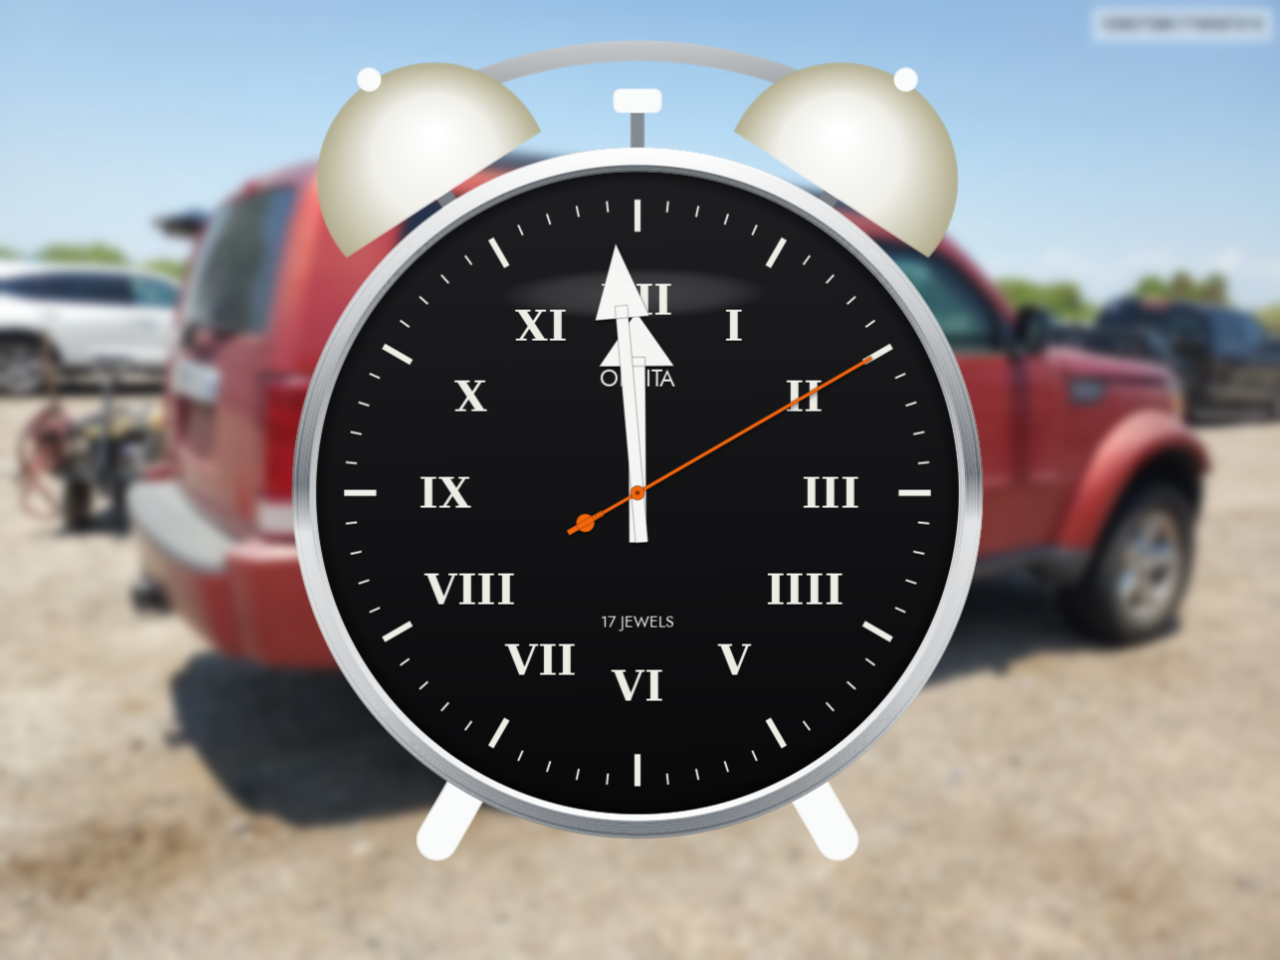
11:59:10
